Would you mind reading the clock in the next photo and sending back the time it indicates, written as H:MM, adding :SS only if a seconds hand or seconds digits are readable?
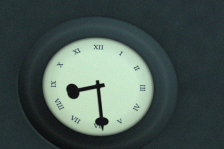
8:29
